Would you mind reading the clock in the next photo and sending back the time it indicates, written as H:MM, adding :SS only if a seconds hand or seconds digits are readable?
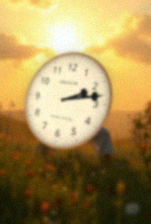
2:13
